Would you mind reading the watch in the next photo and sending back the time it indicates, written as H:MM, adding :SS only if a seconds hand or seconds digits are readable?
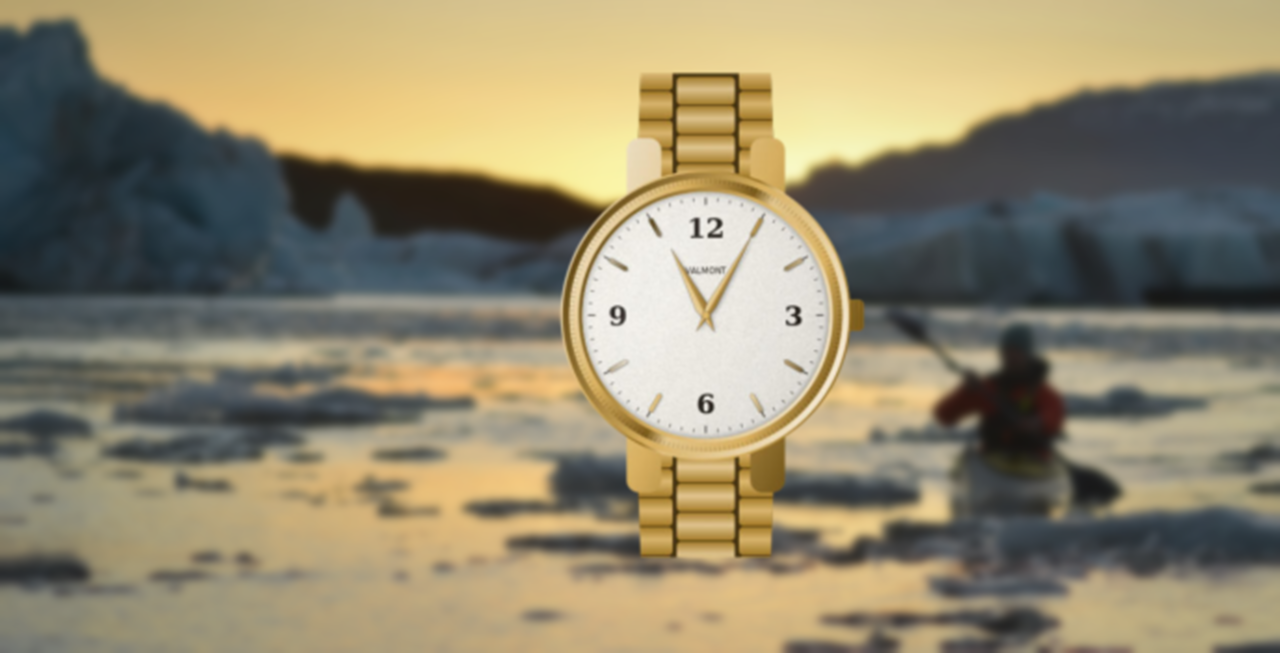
11:05
